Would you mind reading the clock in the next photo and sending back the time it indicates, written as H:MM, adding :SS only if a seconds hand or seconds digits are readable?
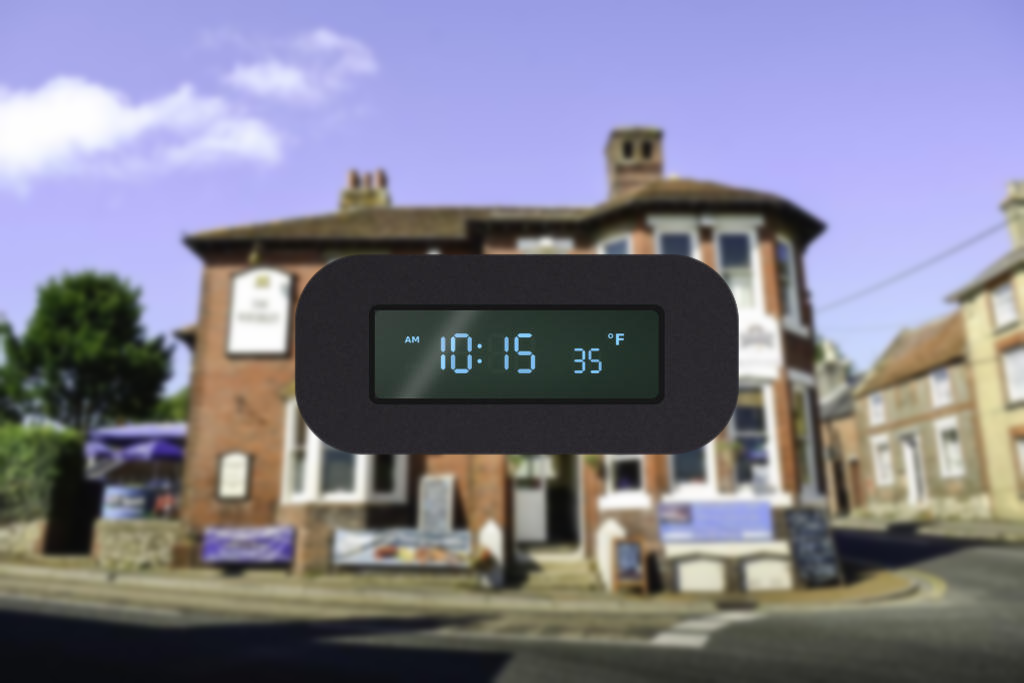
10:15
